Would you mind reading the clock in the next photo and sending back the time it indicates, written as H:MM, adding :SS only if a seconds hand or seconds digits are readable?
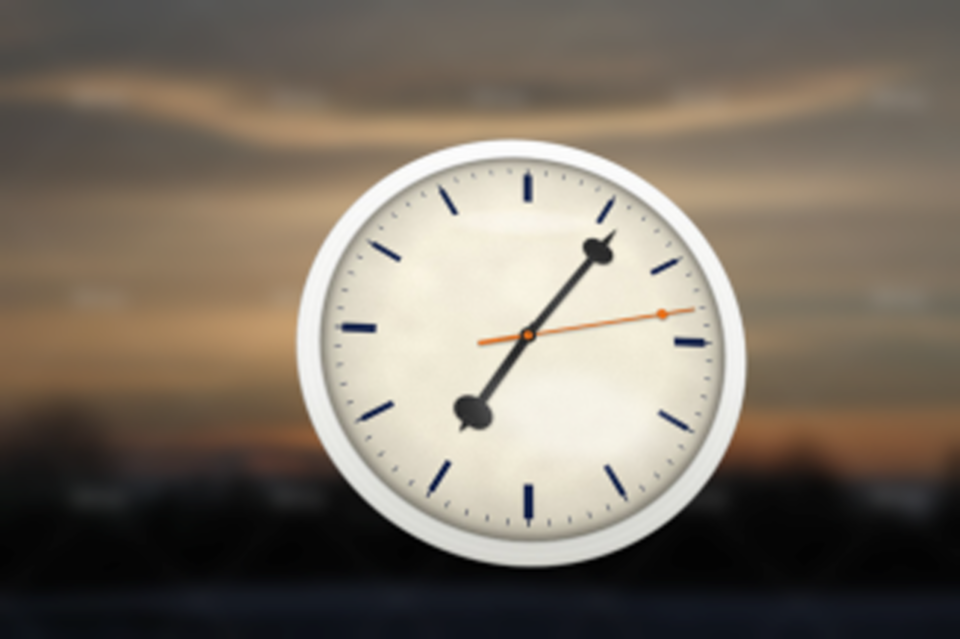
7:06:13
